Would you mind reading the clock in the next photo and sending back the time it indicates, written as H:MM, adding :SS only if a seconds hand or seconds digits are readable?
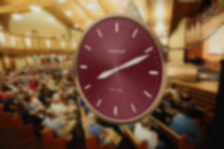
8:11
